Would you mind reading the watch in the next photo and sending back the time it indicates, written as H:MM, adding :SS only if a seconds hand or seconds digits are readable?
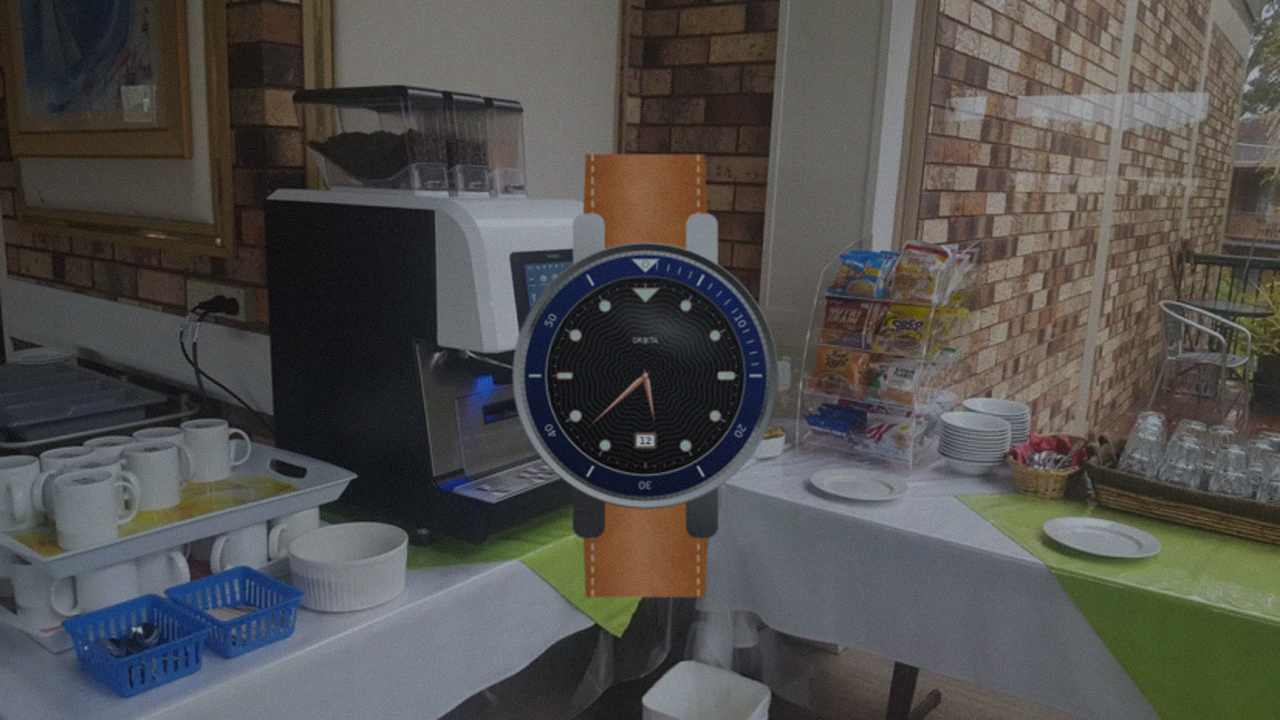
5:38
